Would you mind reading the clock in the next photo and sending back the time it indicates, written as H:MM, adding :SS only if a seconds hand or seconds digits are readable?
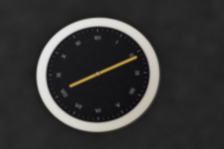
8:11
